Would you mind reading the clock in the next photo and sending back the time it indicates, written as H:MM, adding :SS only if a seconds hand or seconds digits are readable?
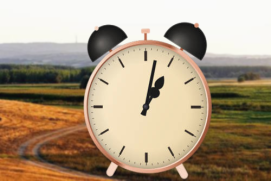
1:02
